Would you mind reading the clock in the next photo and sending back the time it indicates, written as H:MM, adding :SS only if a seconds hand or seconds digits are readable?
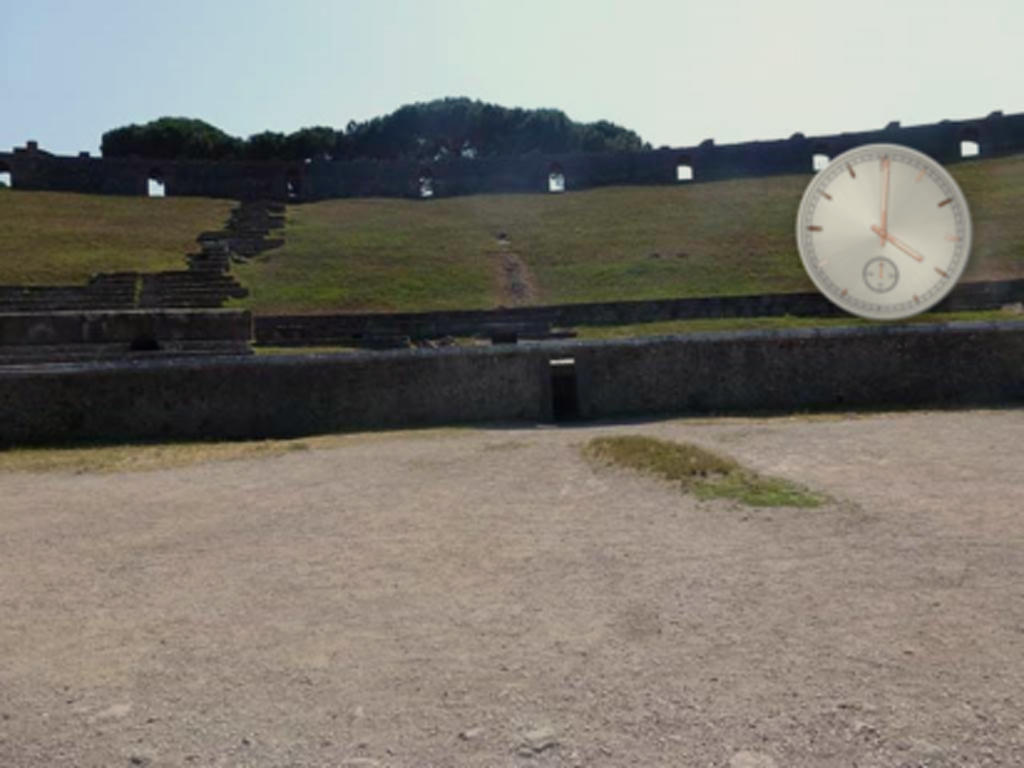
4:00
